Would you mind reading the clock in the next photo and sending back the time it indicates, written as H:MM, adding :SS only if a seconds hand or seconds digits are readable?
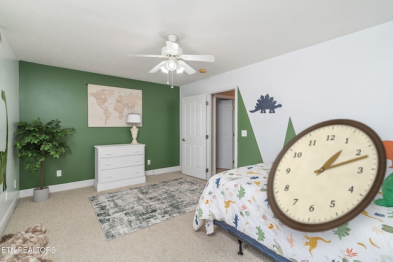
1:12
